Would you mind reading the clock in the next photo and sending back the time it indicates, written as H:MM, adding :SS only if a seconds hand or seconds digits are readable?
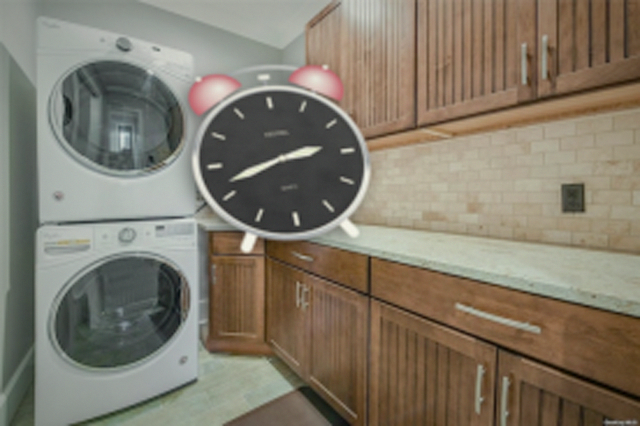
2:42
